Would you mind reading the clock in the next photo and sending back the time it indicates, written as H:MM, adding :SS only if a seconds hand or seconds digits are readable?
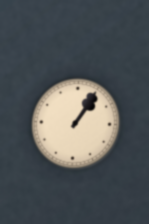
1:05
